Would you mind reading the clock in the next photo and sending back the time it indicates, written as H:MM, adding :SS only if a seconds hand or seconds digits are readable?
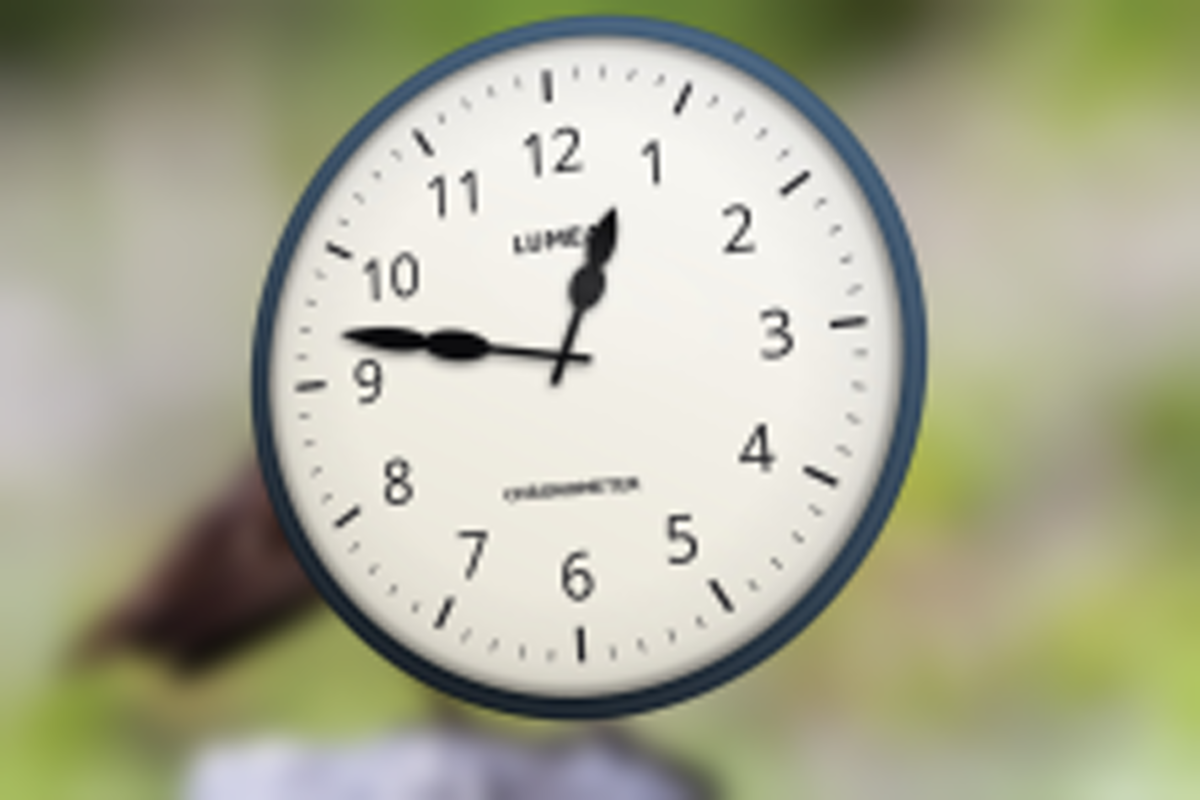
12:47
